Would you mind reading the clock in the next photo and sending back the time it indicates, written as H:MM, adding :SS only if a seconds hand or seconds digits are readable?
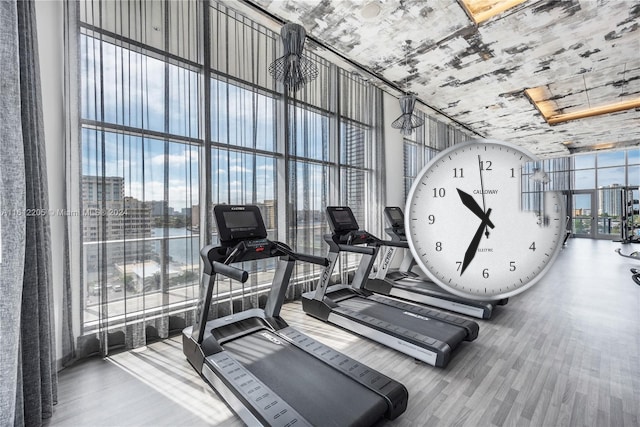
10:33:59
